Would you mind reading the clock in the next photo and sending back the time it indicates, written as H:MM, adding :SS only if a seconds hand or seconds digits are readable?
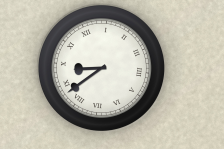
9:43
